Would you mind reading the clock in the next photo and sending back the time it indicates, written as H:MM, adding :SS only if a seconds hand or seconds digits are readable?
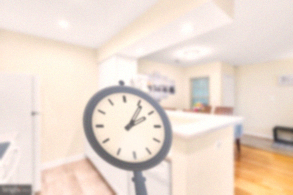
2:06
